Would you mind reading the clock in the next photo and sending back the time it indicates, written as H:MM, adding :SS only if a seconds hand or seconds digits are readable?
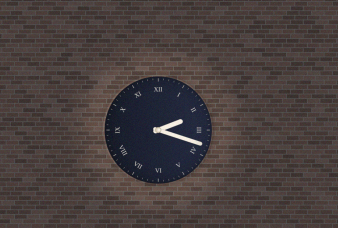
2:18
